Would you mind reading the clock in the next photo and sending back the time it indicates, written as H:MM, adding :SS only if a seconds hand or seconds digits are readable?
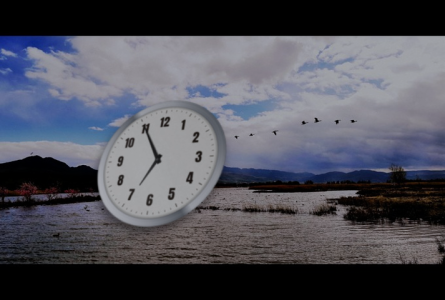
6:55
